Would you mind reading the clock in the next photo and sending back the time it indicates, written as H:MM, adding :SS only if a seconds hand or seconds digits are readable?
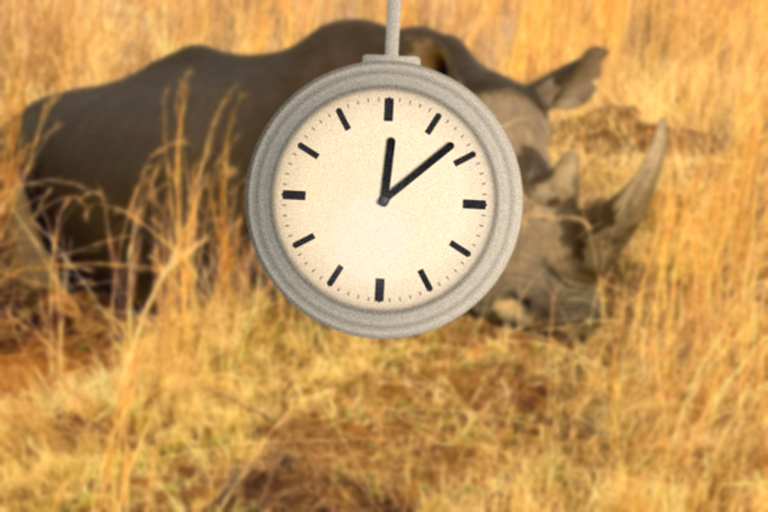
12:08
